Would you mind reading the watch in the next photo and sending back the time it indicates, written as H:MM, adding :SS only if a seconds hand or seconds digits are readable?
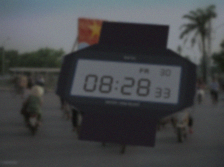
8:28
